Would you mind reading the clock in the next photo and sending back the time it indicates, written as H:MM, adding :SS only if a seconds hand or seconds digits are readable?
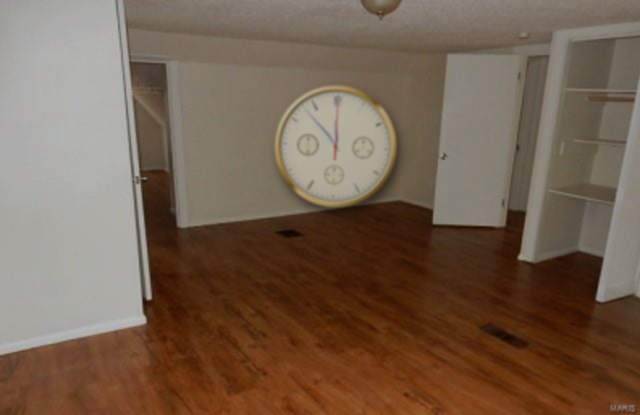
11:53
